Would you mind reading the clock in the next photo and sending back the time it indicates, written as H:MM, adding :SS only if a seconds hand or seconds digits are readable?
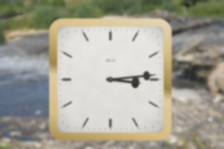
3:14
